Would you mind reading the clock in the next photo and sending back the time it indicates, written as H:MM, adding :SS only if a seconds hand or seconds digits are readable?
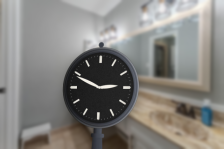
2:49
